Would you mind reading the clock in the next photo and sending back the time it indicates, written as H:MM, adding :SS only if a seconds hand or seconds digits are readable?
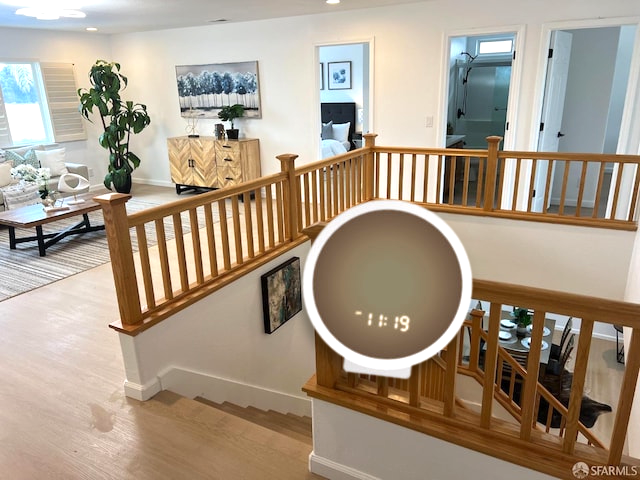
11:19
